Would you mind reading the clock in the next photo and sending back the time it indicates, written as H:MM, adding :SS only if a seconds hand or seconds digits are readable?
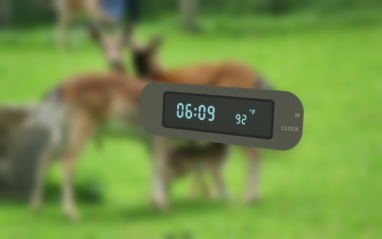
6:09
